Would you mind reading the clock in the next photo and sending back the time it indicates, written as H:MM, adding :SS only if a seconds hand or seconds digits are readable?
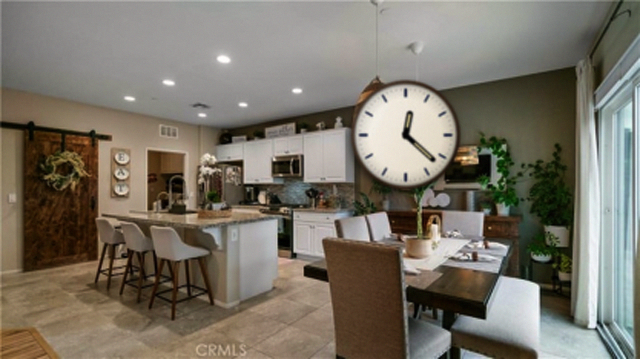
12:22
